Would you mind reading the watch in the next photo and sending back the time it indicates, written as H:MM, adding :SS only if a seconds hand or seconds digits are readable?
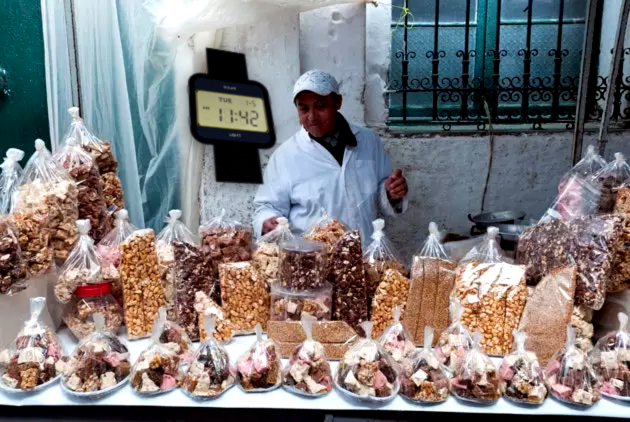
11:42
